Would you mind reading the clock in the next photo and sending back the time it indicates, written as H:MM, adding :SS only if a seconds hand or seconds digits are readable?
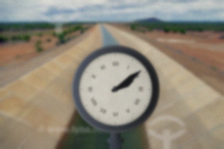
2:09
